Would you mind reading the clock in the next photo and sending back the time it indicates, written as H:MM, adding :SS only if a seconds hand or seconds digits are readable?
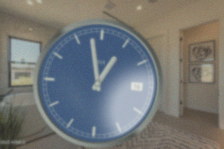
12:58
